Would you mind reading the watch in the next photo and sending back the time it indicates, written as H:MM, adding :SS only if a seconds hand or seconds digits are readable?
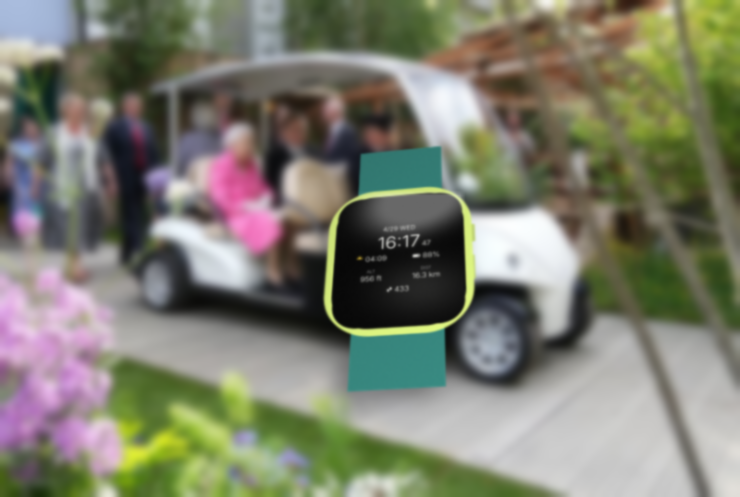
16:17
